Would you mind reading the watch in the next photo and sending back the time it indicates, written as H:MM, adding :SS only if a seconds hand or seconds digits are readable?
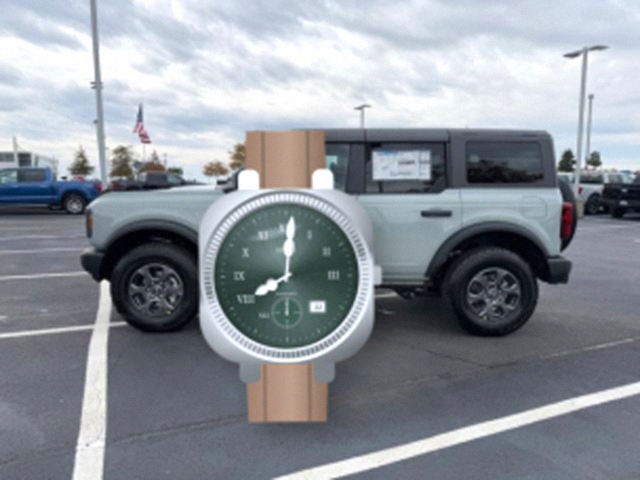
8:01
